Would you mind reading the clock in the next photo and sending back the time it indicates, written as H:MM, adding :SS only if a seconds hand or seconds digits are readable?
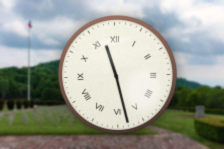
11:28
